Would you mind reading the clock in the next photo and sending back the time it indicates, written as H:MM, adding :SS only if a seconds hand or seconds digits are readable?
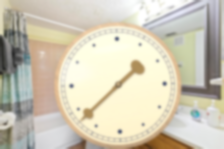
1:38
